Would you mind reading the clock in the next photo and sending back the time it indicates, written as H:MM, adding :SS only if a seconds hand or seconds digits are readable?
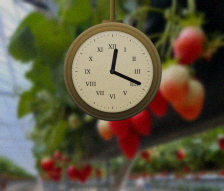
12:19
